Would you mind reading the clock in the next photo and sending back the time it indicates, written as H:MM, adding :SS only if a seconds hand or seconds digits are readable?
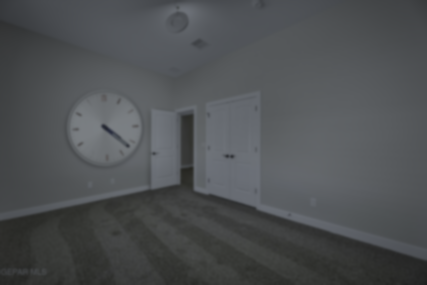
4:22
